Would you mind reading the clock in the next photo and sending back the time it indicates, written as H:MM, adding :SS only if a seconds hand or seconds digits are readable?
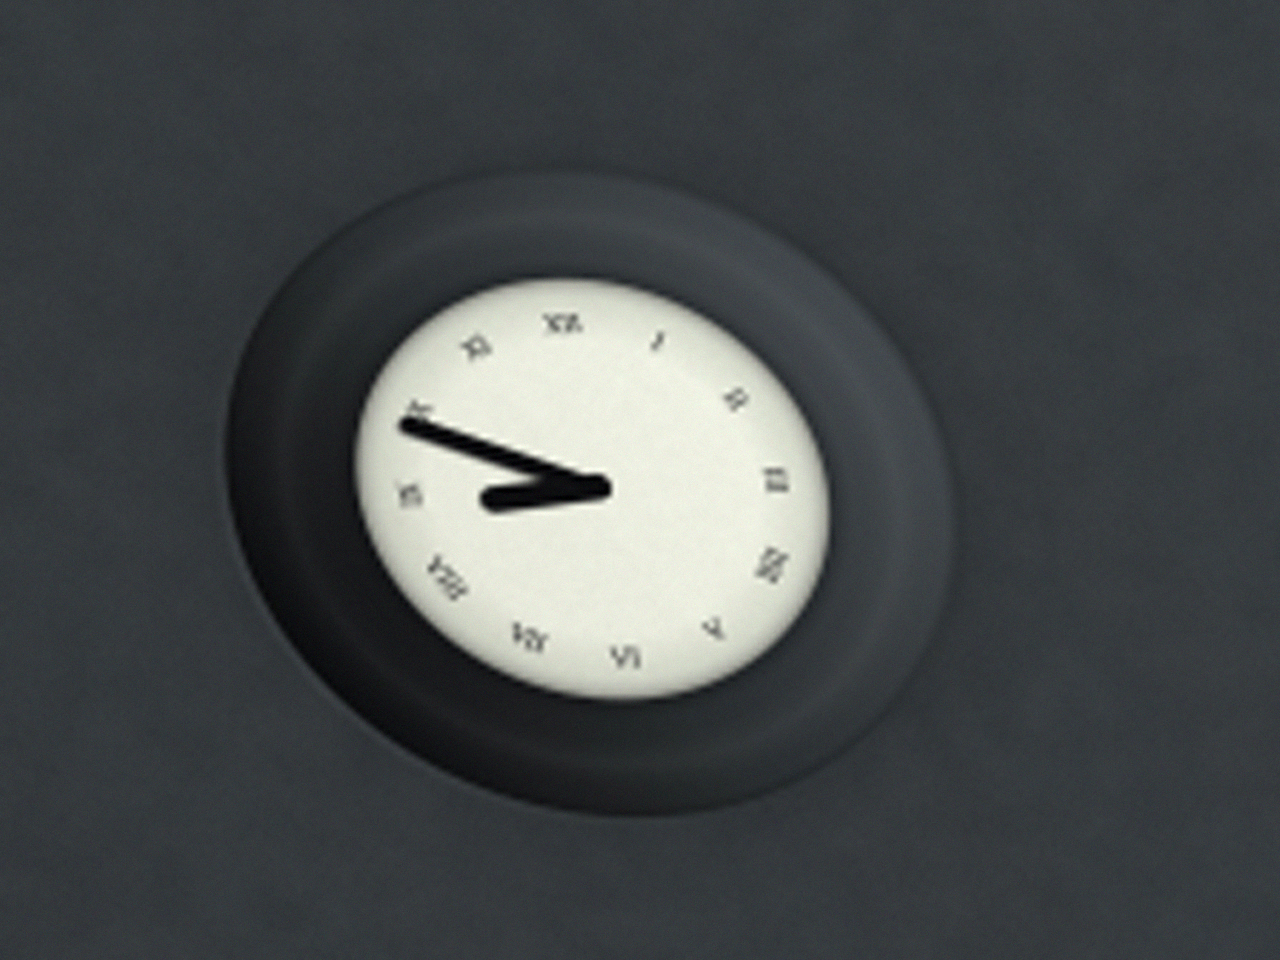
8:49
